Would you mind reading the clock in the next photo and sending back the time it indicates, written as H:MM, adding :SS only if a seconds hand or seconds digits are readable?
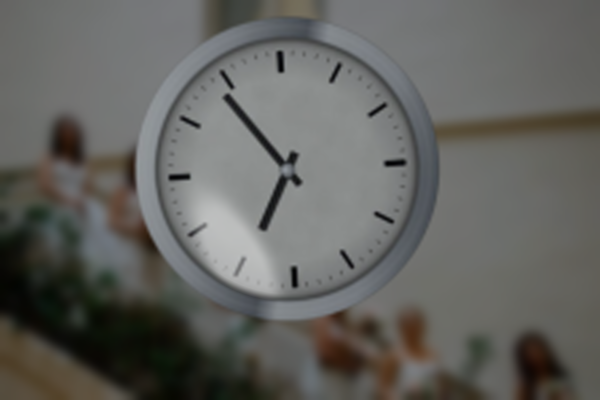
6:54
